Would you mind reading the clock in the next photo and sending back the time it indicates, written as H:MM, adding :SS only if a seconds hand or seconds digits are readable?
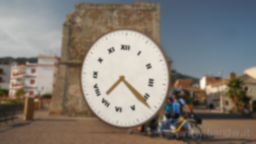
7:21
